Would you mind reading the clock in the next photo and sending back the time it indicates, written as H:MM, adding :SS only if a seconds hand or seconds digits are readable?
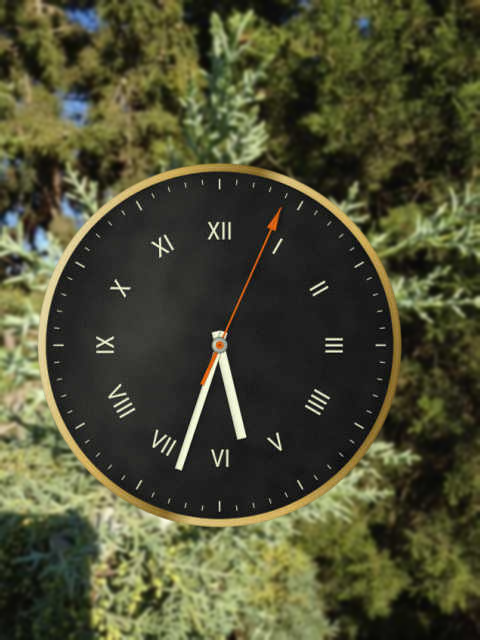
5:33:04
